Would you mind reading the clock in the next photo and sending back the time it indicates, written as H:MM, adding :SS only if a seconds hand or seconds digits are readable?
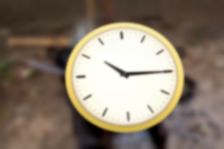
10:15
